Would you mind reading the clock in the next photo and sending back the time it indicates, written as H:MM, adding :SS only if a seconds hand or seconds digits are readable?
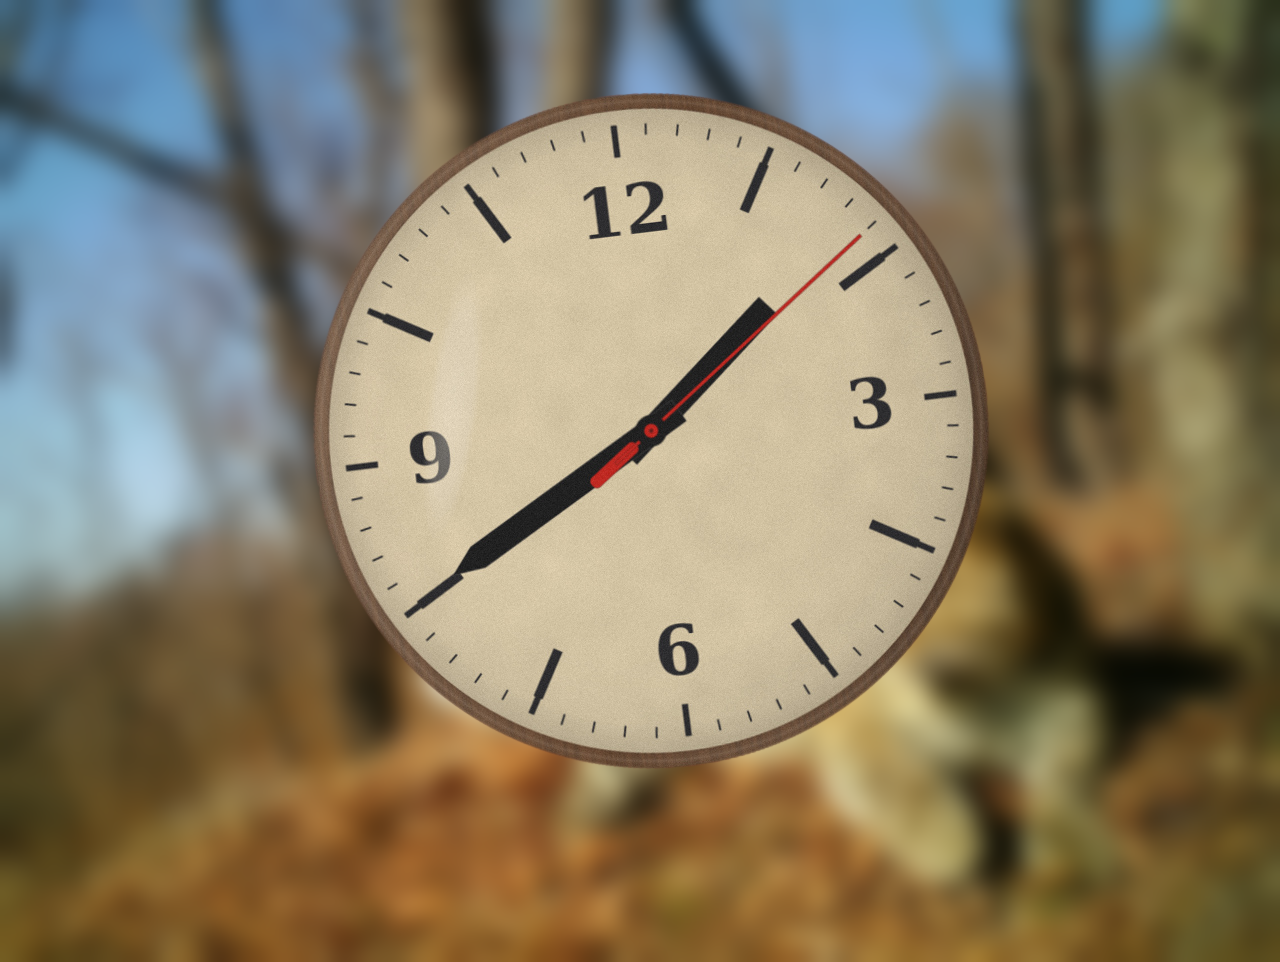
1:40:09
